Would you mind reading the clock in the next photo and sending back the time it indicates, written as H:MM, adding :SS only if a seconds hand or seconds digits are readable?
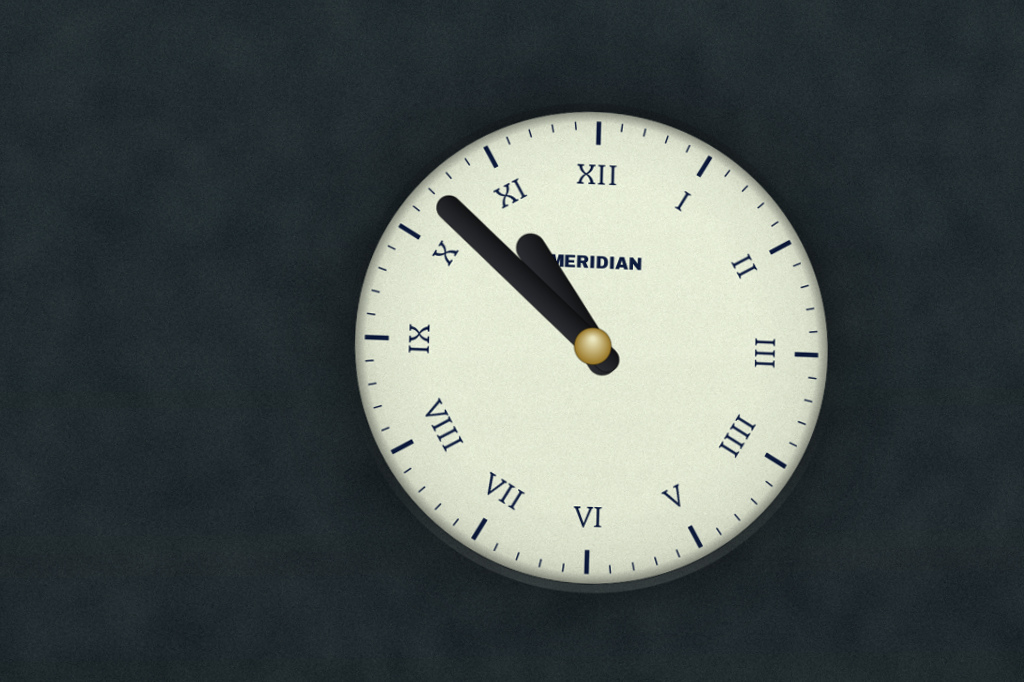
10:52
